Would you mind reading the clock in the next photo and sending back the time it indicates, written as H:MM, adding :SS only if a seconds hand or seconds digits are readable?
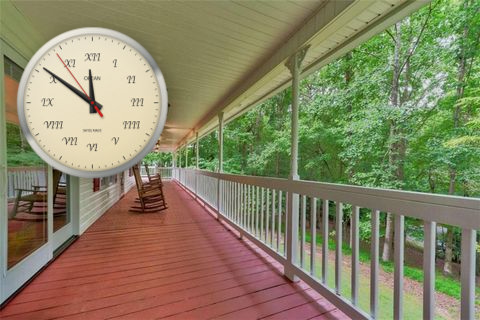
11:50:54
